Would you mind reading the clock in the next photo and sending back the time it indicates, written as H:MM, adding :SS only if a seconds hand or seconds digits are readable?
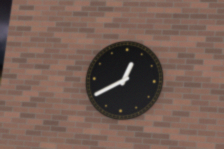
12:40
